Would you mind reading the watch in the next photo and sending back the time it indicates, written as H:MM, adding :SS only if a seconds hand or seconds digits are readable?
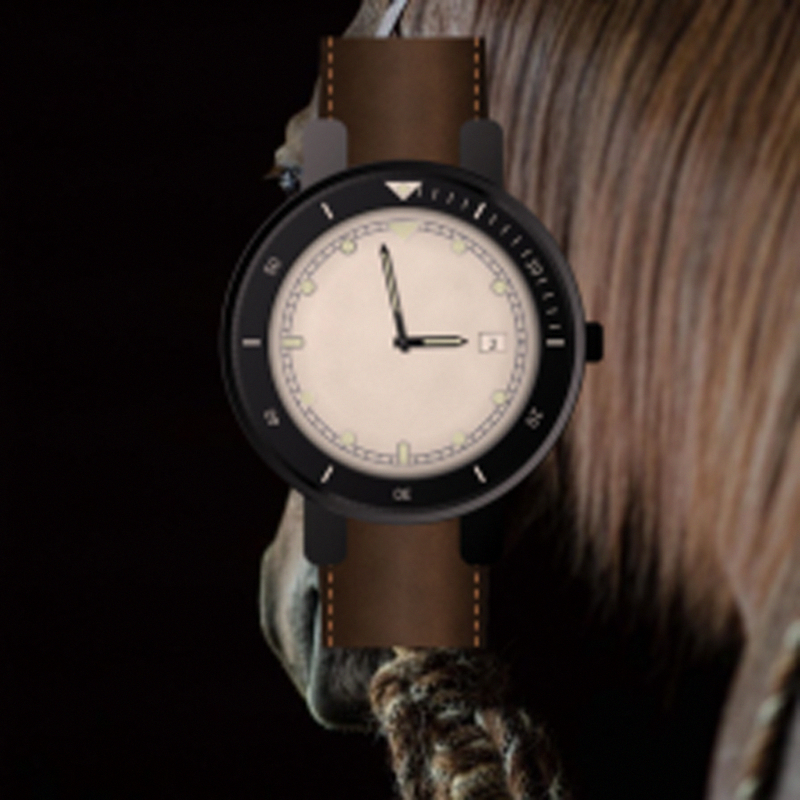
2:58
